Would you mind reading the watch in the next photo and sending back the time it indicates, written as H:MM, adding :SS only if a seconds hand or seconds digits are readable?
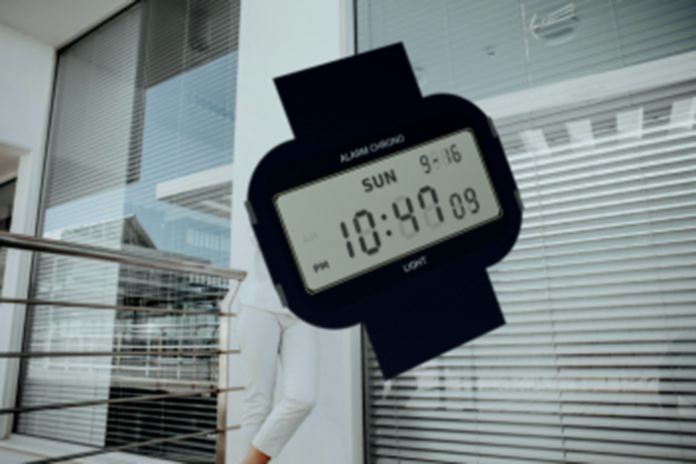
10:47:09
